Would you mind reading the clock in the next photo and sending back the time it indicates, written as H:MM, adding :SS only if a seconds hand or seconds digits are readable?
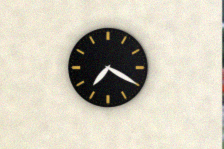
7:20
